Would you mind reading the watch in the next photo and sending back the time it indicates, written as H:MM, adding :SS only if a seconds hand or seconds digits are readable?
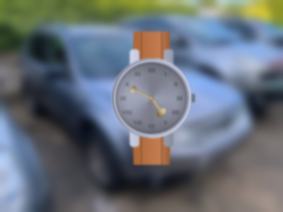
4:49
